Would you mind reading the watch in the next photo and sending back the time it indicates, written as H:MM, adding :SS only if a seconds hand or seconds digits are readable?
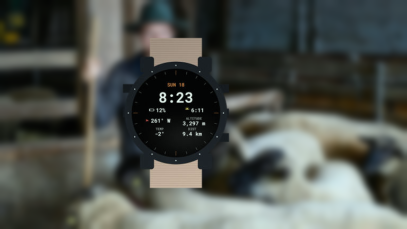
8:23
